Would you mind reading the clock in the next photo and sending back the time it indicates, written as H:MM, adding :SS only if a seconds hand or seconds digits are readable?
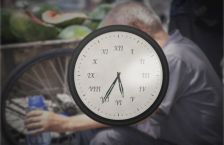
5:35
